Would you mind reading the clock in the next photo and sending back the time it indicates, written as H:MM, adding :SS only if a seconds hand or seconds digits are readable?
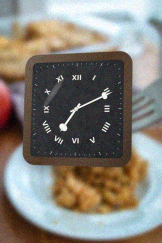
7:11
